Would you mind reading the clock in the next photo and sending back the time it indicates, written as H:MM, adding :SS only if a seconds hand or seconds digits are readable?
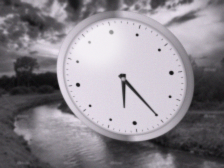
6:25
